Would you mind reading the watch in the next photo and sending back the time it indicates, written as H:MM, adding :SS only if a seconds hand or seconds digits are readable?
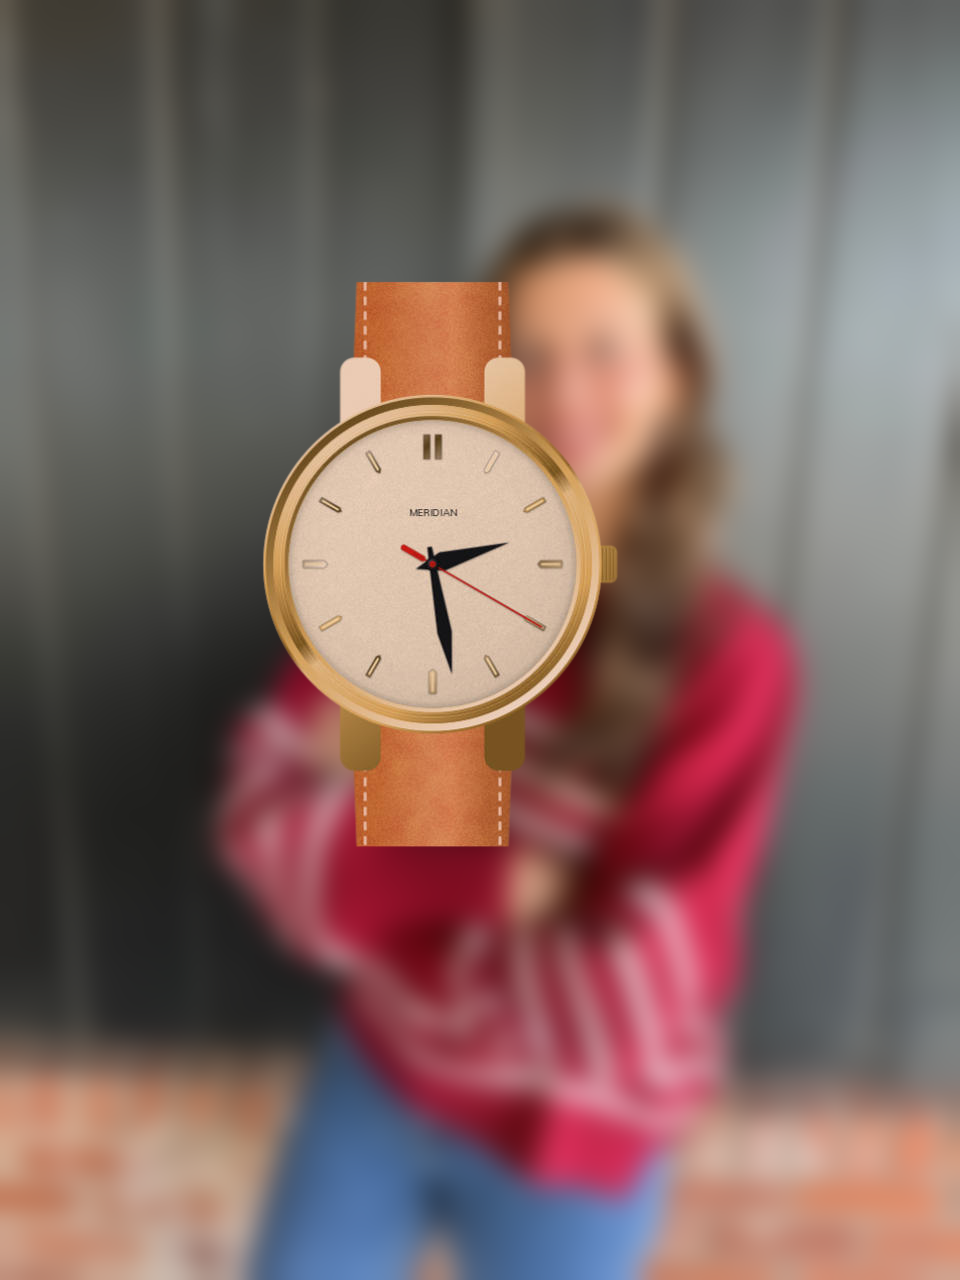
2:28:20
